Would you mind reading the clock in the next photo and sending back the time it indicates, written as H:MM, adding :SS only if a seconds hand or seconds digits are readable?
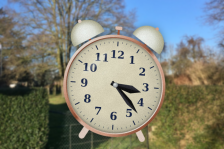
3:23
